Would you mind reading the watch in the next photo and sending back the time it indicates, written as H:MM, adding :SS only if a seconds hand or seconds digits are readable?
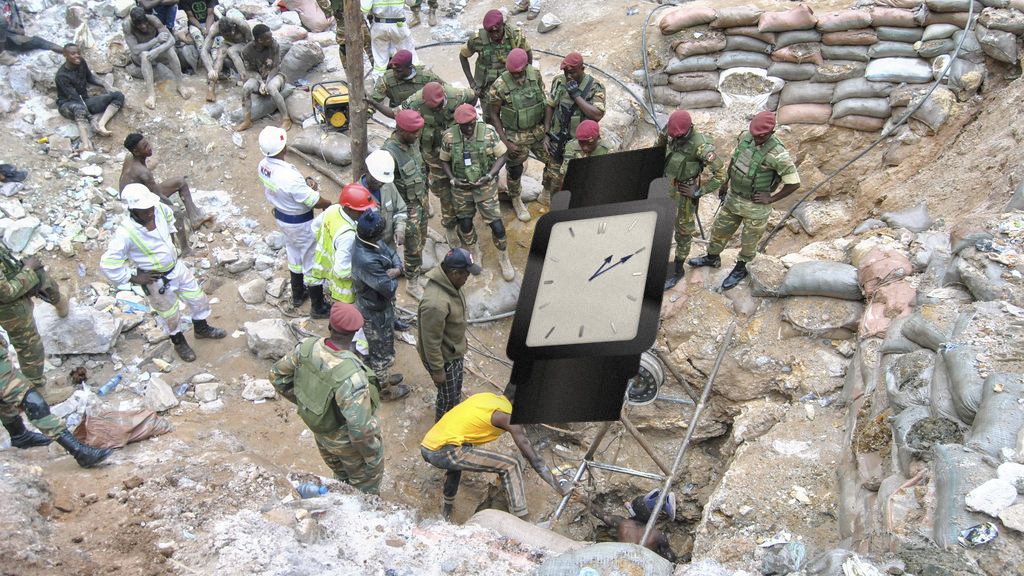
1:10
